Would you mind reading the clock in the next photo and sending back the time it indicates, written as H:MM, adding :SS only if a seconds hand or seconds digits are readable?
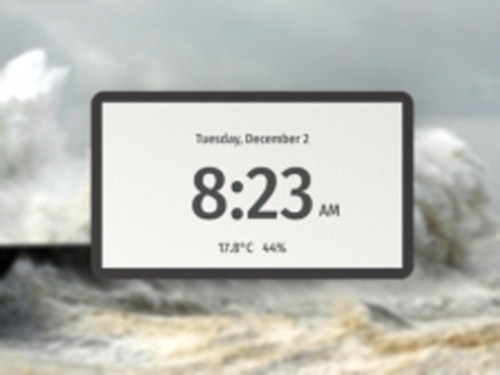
8:23
